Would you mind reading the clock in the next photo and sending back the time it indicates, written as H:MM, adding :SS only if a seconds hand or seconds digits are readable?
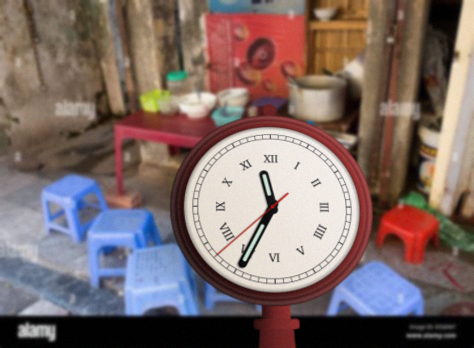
11:34:38
